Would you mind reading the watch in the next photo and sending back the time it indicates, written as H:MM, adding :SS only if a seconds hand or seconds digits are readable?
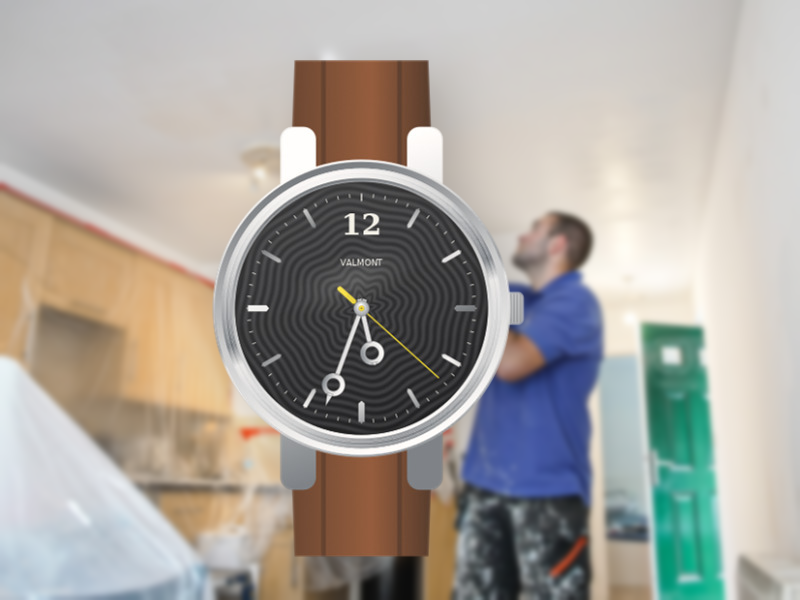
5:33:22
